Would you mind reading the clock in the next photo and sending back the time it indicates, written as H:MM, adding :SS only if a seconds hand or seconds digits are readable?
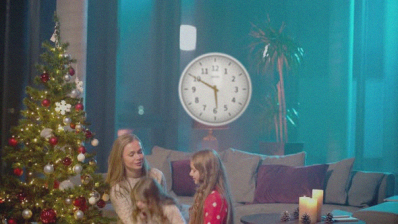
5:50
